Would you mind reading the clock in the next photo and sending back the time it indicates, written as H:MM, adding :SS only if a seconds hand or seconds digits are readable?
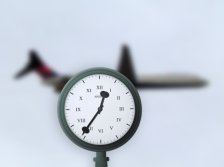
12:36
